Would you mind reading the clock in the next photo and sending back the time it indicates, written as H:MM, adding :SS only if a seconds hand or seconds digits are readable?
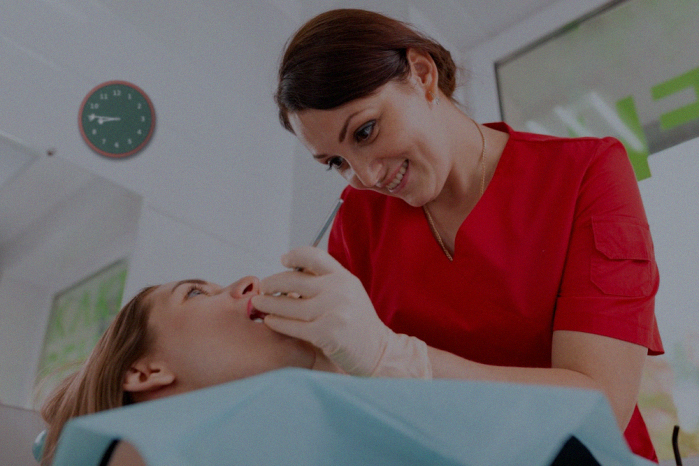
8:46
